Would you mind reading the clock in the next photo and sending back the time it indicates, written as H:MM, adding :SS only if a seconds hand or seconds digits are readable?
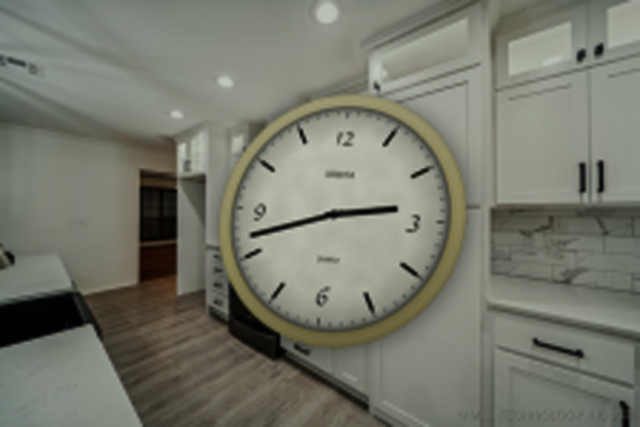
2:42
